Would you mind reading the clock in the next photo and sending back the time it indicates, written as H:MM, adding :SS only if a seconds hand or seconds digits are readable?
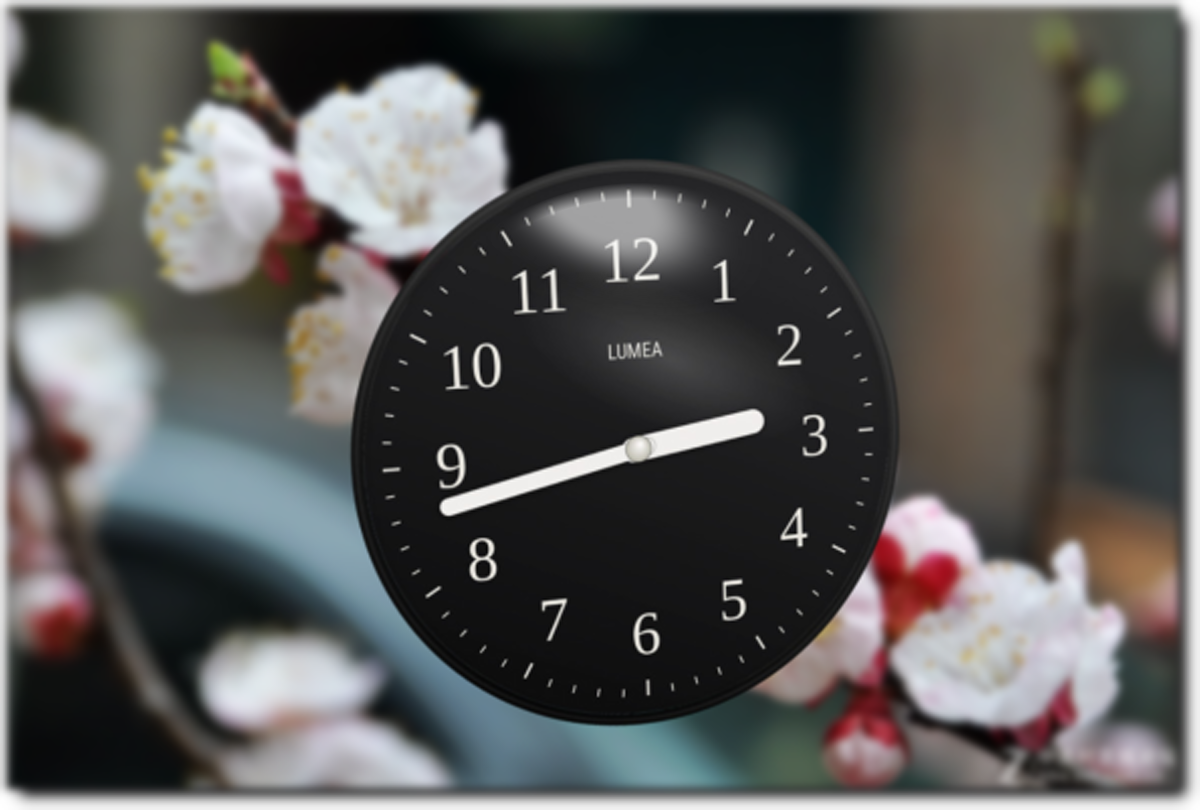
2:43
